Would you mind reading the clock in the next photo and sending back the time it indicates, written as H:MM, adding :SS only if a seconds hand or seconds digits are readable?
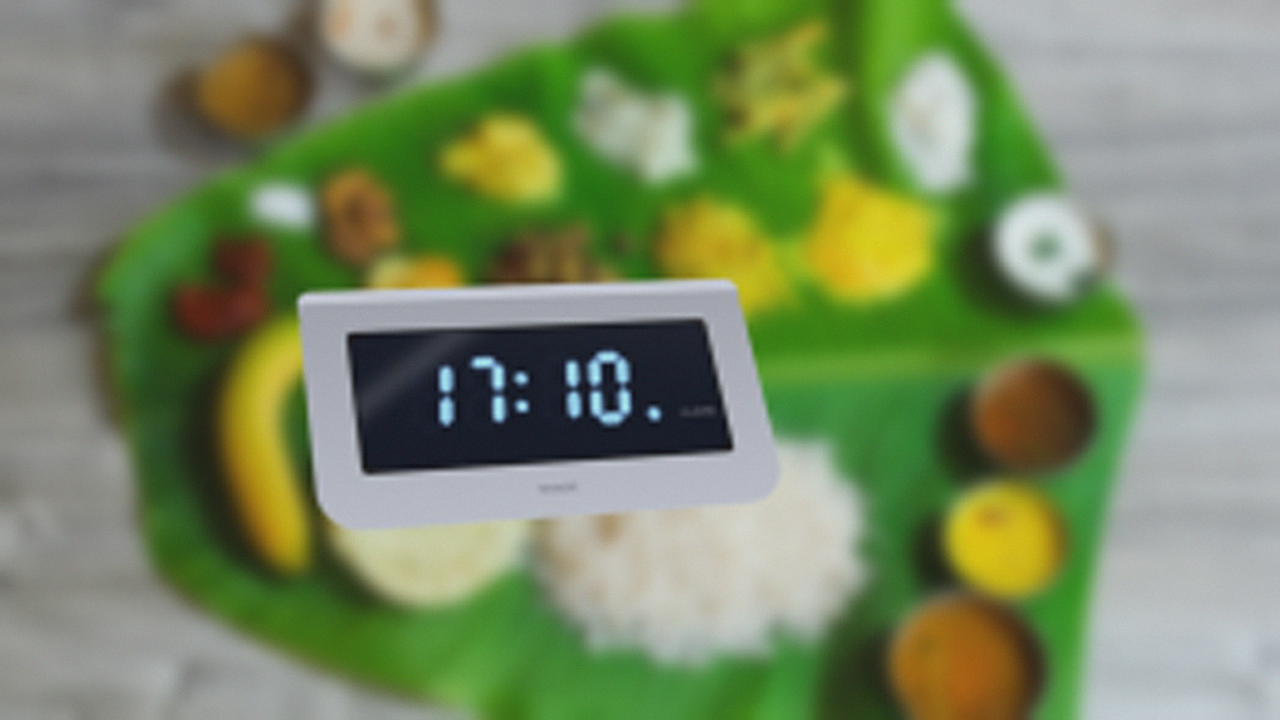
17:10
